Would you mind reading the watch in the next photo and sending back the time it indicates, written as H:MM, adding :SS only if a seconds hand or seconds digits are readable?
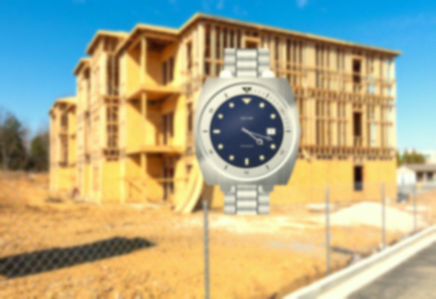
4:18
